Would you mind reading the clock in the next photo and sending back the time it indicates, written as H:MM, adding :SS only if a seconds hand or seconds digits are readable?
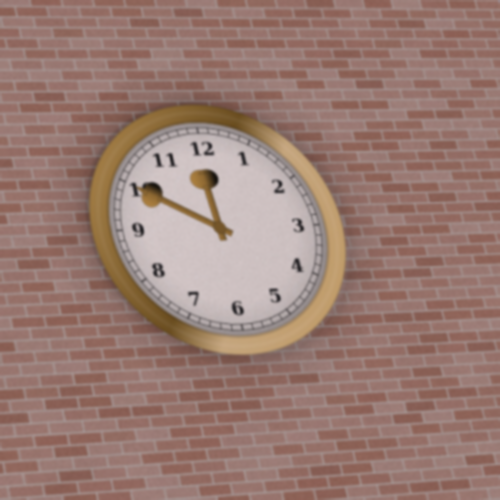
11:50
